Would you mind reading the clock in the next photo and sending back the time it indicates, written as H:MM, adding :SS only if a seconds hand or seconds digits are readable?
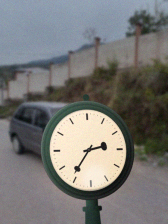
2:36
